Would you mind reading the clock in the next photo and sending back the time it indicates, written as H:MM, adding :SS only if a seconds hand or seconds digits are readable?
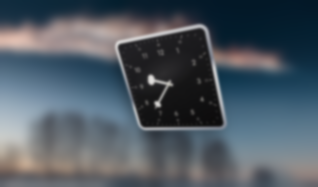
9:37
